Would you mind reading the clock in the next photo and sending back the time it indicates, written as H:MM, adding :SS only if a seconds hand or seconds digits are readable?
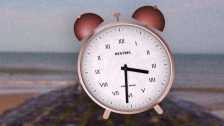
3:31
